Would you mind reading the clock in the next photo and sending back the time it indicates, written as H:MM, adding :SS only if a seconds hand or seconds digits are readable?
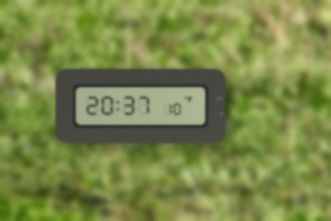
20:37
